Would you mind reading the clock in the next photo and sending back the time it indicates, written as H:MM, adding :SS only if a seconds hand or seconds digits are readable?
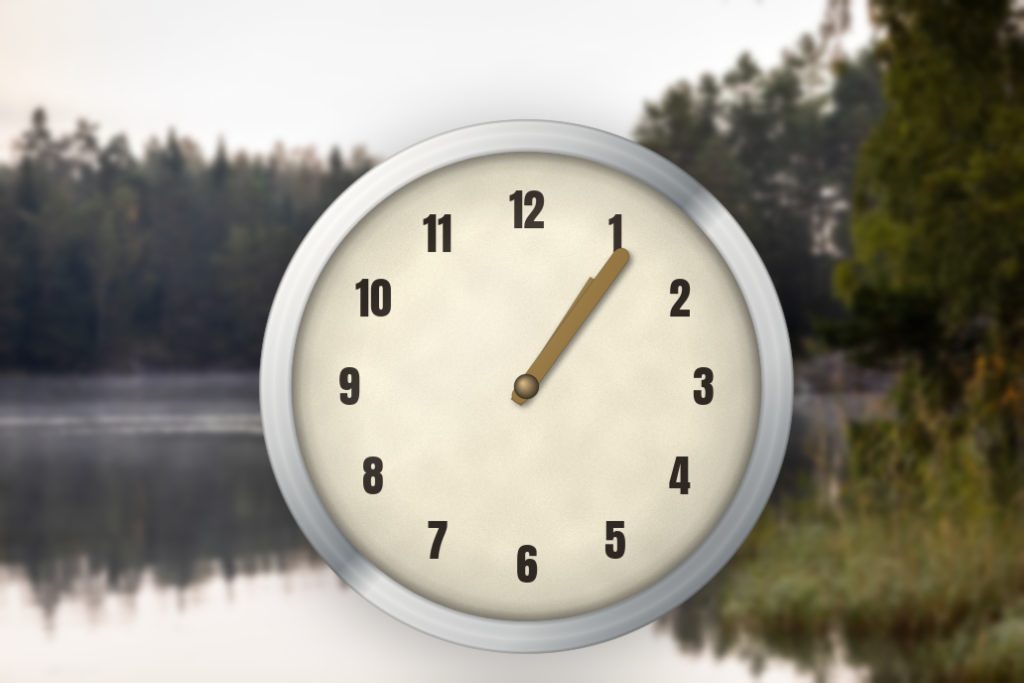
1:06
